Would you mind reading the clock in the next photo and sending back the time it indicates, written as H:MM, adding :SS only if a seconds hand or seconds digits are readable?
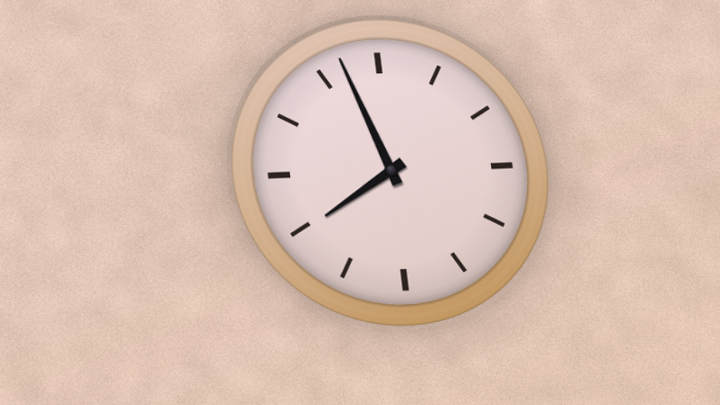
7:57
